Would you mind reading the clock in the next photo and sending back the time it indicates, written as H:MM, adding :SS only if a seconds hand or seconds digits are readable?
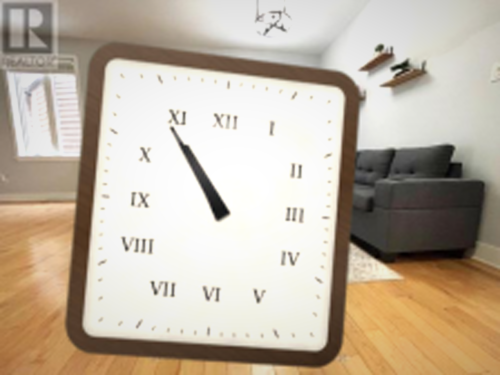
10:54
